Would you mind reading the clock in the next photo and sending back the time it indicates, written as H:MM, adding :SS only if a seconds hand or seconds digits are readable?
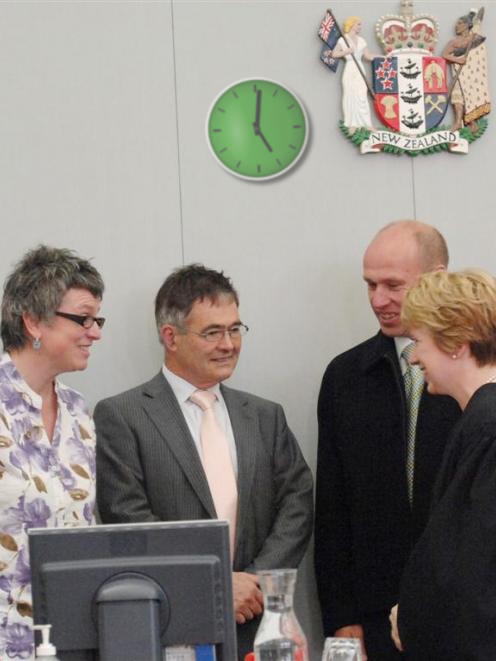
5:01
